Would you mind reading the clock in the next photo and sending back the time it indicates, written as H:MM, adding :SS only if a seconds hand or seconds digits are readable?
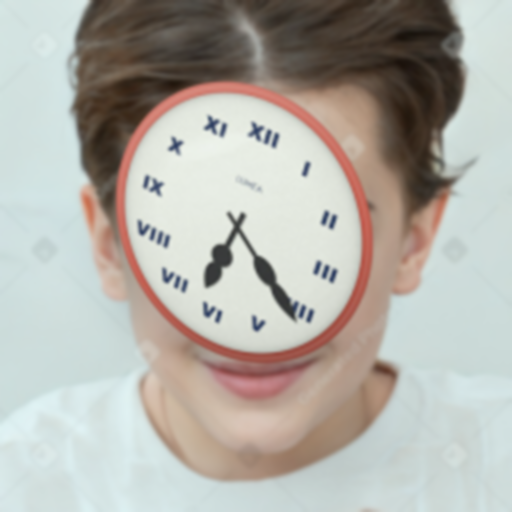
6:21
